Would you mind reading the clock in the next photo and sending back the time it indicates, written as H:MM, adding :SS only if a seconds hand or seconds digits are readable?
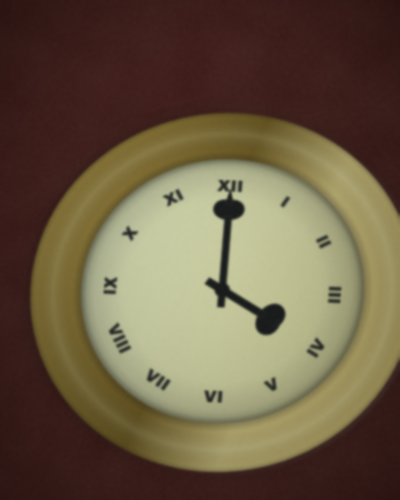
4:00
